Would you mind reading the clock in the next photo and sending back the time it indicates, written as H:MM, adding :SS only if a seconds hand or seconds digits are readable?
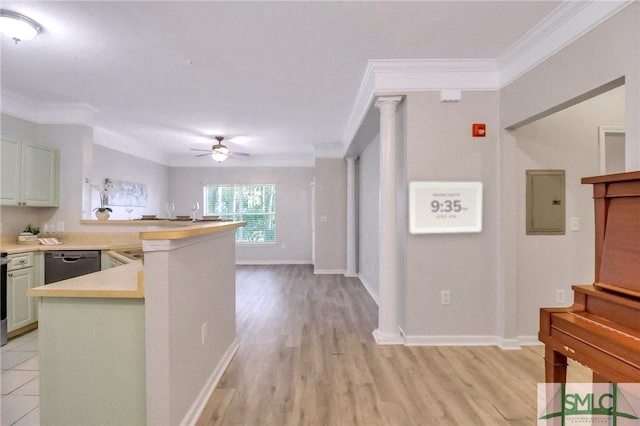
9:35
